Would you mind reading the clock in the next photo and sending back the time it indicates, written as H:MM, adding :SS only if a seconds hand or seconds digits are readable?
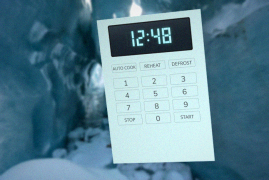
12:48
